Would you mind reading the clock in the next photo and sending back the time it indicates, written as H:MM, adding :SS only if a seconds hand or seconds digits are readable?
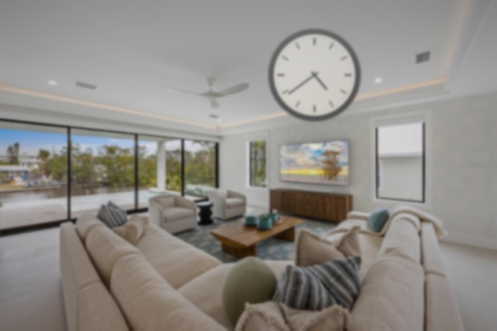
4:39
